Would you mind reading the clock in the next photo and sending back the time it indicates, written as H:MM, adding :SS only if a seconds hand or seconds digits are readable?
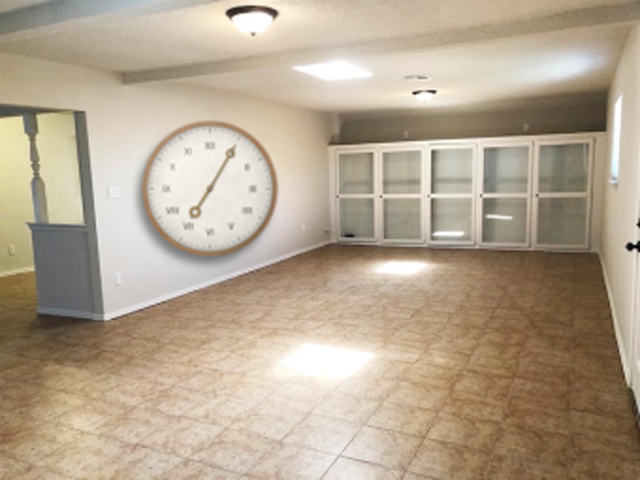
7:05
